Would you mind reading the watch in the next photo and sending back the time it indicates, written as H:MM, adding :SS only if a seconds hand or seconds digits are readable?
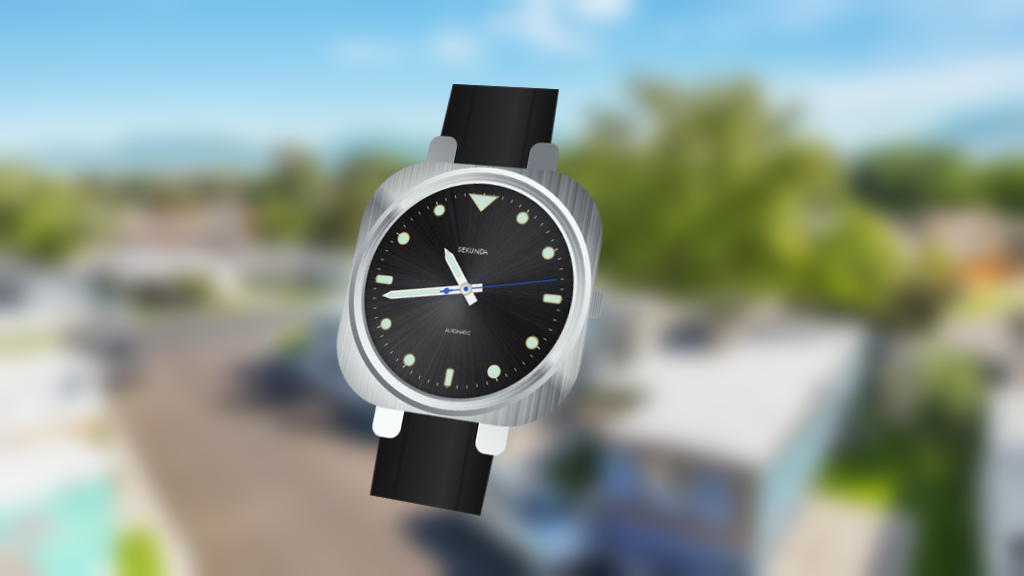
10:43:13
